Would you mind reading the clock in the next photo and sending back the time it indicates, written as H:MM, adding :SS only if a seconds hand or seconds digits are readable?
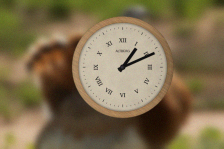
1:11
